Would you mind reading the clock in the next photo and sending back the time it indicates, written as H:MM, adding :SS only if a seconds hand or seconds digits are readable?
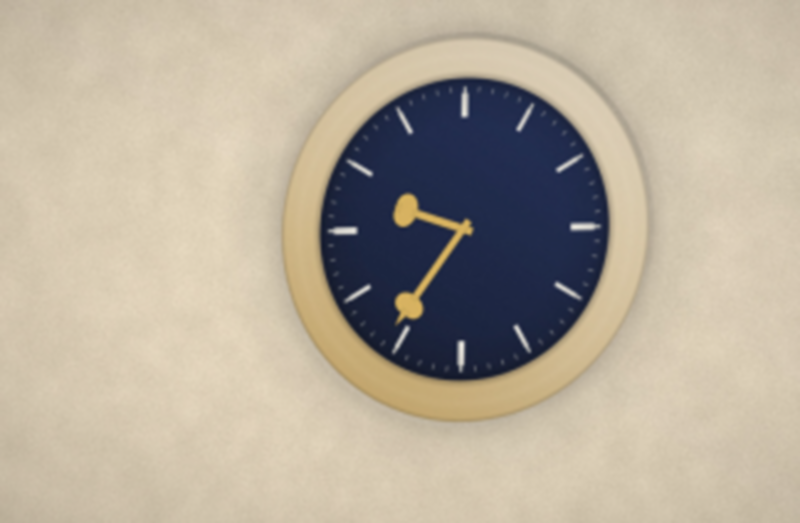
9:36
